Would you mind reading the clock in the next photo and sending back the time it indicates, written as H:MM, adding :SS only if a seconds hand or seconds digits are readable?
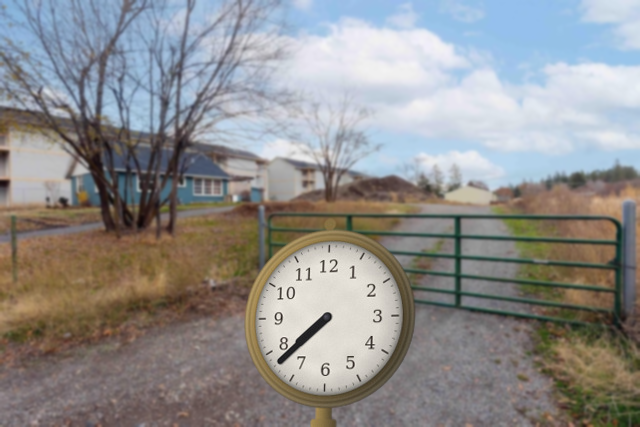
7:38
